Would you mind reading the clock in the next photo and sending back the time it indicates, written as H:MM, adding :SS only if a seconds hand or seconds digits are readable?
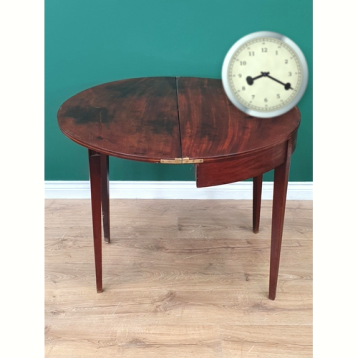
8:20
